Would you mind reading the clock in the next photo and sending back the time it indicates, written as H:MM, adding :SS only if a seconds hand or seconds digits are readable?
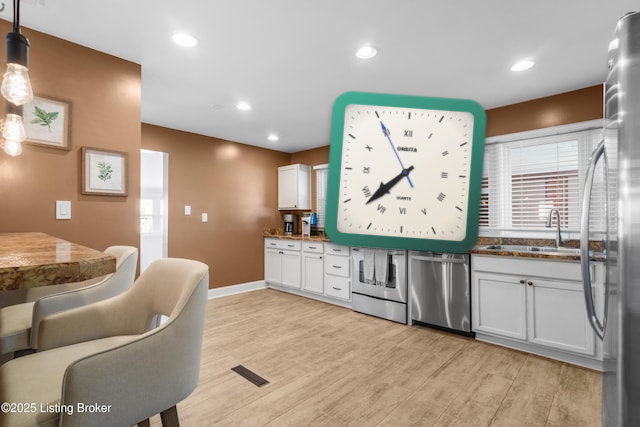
7:37:55
